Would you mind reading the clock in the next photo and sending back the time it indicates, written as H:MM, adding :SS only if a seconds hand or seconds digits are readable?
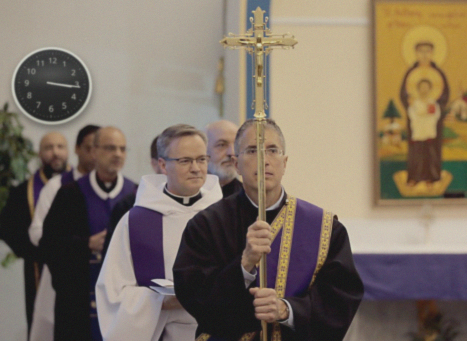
3:16
